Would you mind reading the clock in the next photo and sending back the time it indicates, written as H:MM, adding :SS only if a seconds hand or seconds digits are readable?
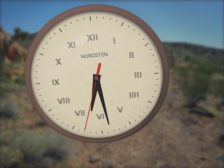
6:28:33
